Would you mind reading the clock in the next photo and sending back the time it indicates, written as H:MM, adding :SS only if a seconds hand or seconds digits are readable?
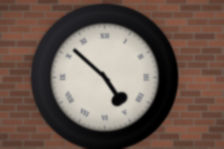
4:52
